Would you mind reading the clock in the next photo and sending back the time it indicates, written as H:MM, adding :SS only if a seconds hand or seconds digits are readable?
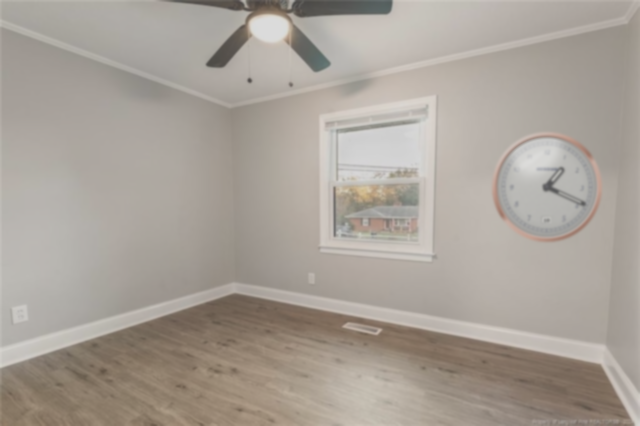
1:19
